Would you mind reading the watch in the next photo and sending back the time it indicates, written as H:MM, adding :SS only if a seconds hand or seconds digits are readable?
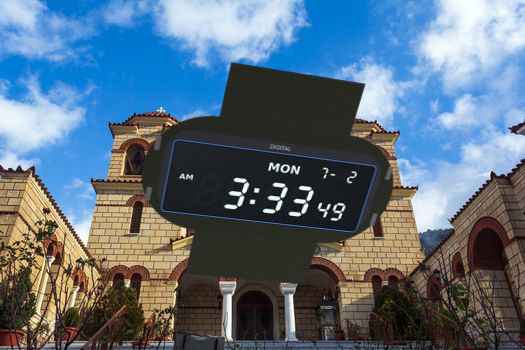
3:33:49
